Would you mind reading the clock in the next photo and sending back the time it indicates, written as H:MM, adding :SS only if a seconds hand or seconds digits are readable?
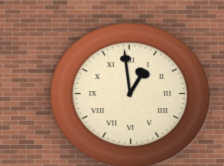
12:59
